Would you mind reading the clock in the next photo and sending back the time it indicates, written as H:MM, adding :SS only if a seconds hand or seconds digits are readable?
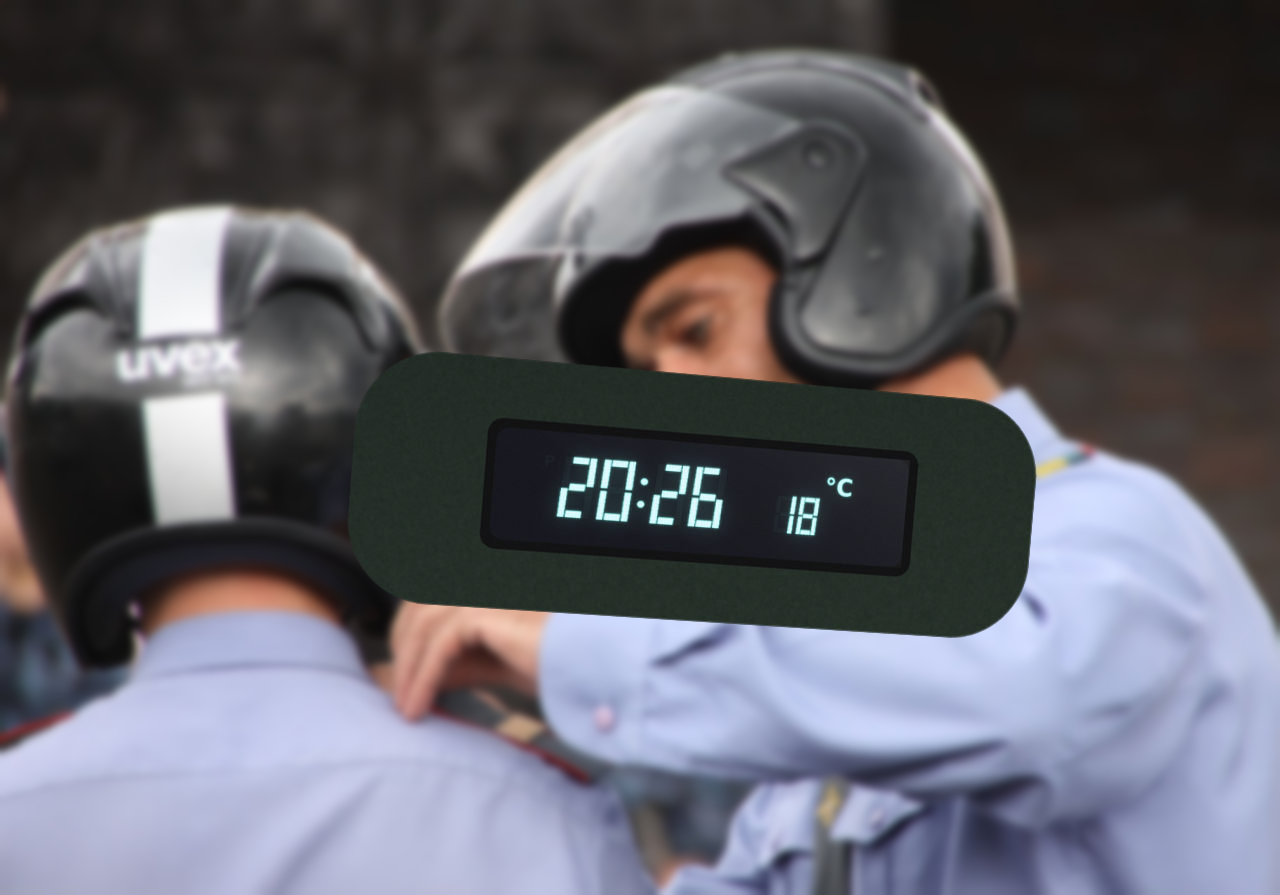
20:26
